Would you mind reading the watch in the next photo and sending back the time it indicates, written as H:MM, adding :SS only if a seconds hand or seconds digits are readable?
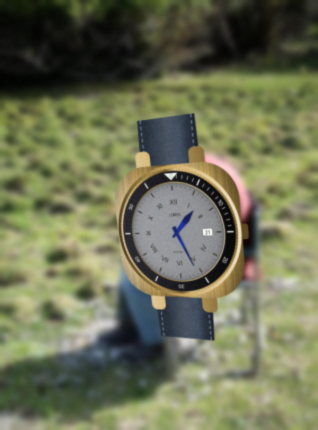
1:26
